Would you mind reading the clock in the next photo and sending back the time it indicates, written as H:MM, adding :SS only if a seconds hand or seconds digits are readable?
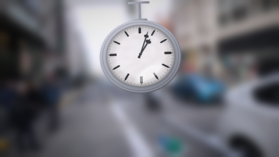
1:03
